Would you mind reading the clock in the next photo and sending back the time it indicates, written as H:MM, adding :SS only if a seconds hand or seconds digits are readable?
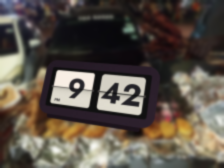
9:42
